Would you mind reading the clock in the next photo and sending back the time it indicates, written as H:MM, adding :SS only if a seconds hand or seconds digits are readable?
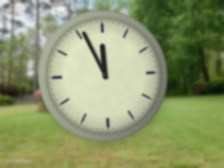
11:56
